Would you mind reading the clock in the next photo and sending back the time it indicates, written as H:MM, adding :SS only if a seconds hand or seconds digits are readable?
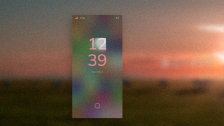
12:39
